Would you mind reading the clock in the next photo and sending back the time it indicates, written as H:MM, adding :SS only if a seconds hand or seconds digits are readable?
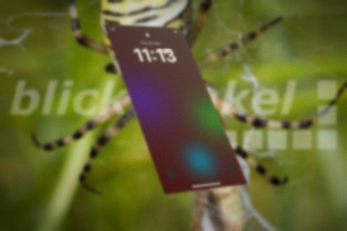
11:13
